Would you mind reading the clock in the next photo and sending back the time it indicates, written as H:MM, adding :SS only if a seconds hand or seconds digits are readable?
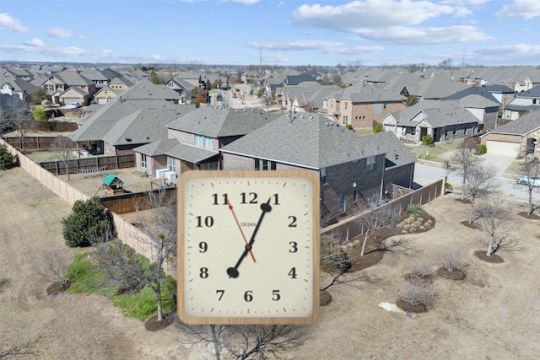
7:03:56
